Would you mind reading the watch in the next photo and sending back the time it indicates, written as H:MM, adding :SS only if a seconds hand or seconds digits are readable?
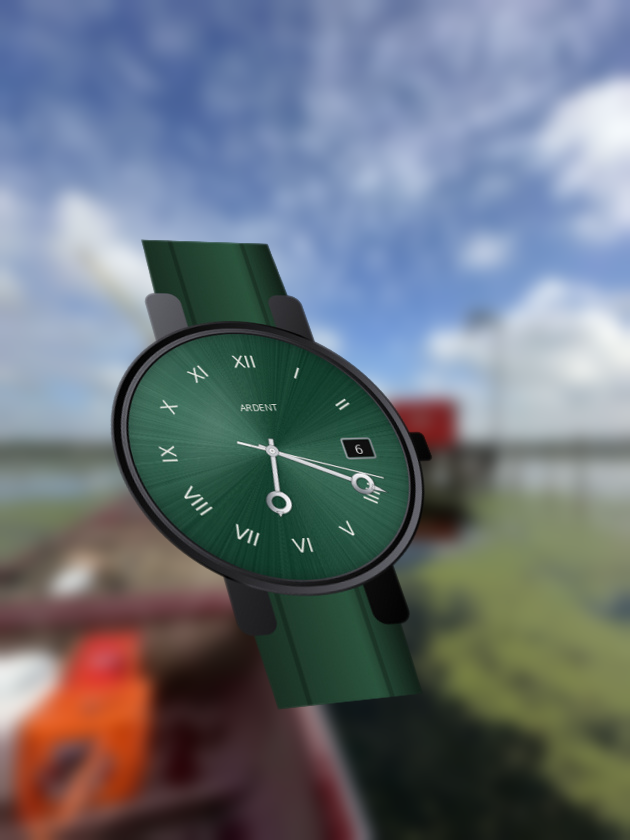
6:19:18
